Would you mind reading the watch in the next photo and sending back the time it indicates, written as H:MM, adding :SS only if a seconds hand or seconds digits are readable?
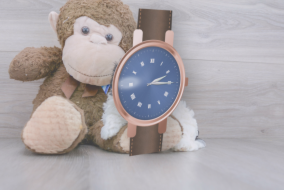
2:15
